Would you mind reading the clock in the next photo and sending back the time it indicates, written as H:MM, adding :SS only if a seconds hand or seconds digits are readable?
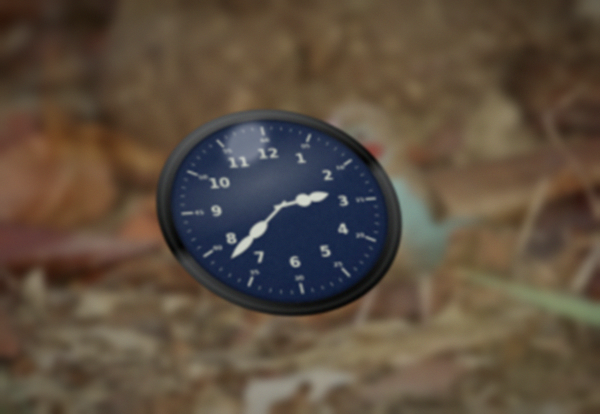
2:38
